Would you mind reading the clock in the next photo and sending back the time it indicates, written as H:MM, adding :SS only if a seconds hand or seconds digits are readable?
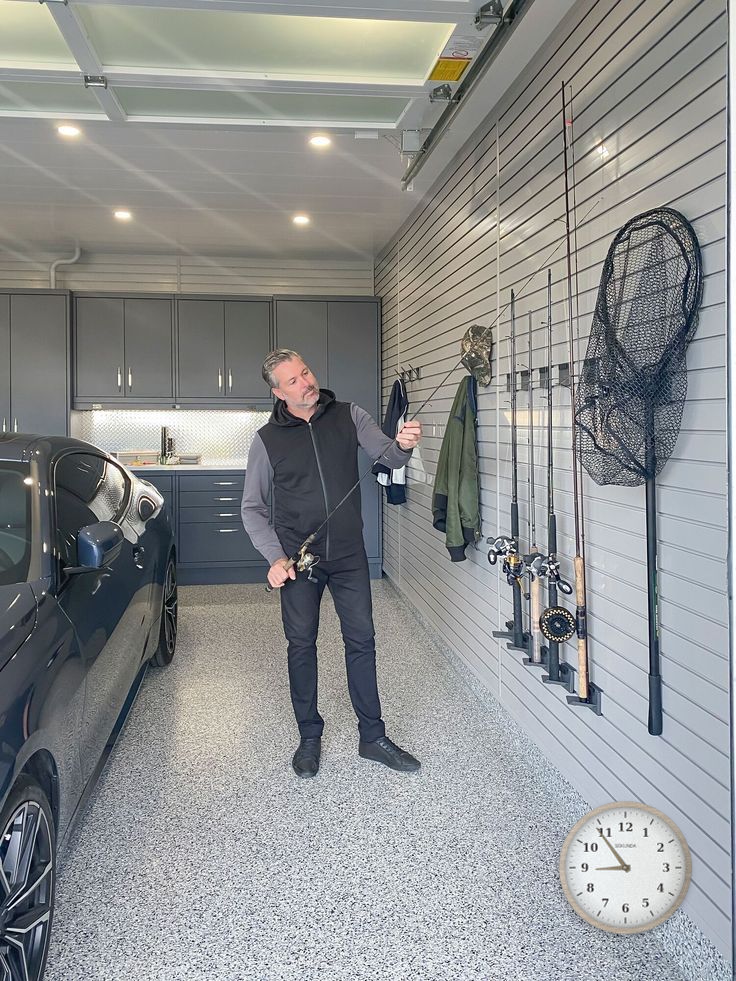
8:54
